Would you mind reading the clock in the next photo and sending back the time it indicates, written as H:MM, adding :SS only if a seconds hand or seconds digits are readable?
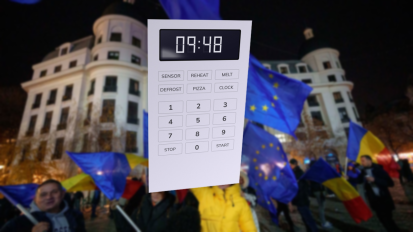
9:48
